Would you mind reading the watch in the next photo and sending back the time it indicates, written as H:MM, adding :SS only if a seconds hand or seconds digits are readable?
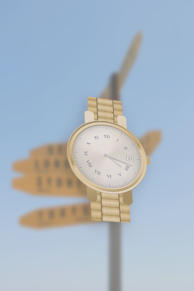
4:18
